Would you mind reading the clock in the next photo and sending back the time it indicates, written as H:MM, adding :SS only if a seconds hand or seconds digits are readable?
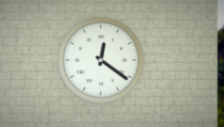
12:21
